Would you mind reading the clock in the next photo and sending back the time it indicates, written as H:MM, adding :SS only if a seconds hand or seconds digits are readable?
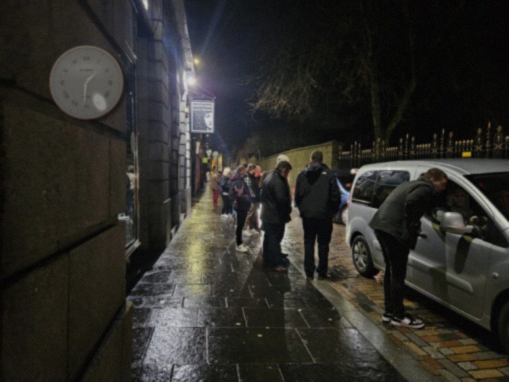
1:31
